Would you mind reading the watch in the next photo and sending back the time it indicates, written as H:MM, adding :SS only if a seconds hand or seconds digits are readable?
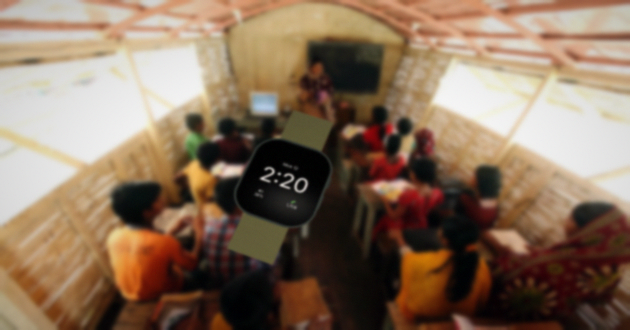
2:20
